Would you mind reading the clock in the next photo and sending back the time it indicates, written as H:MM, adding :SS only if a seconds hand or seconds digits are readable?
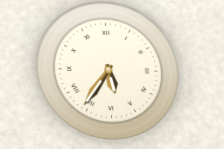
5:36
